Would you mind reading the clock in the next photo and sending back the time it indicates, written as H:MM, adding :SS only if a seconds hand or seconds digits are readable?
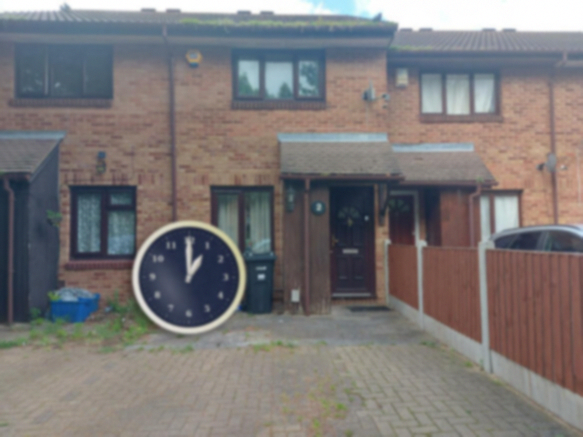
1:00
